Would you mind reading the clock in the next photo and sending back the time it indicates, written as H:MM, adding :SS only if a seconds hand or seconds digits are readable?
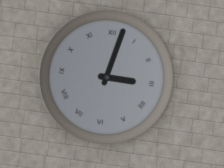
3:02
